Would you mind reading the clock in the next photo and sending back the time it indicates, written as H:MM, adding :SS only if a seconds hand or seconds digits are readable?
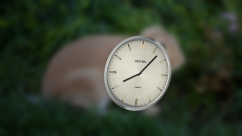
8:07
